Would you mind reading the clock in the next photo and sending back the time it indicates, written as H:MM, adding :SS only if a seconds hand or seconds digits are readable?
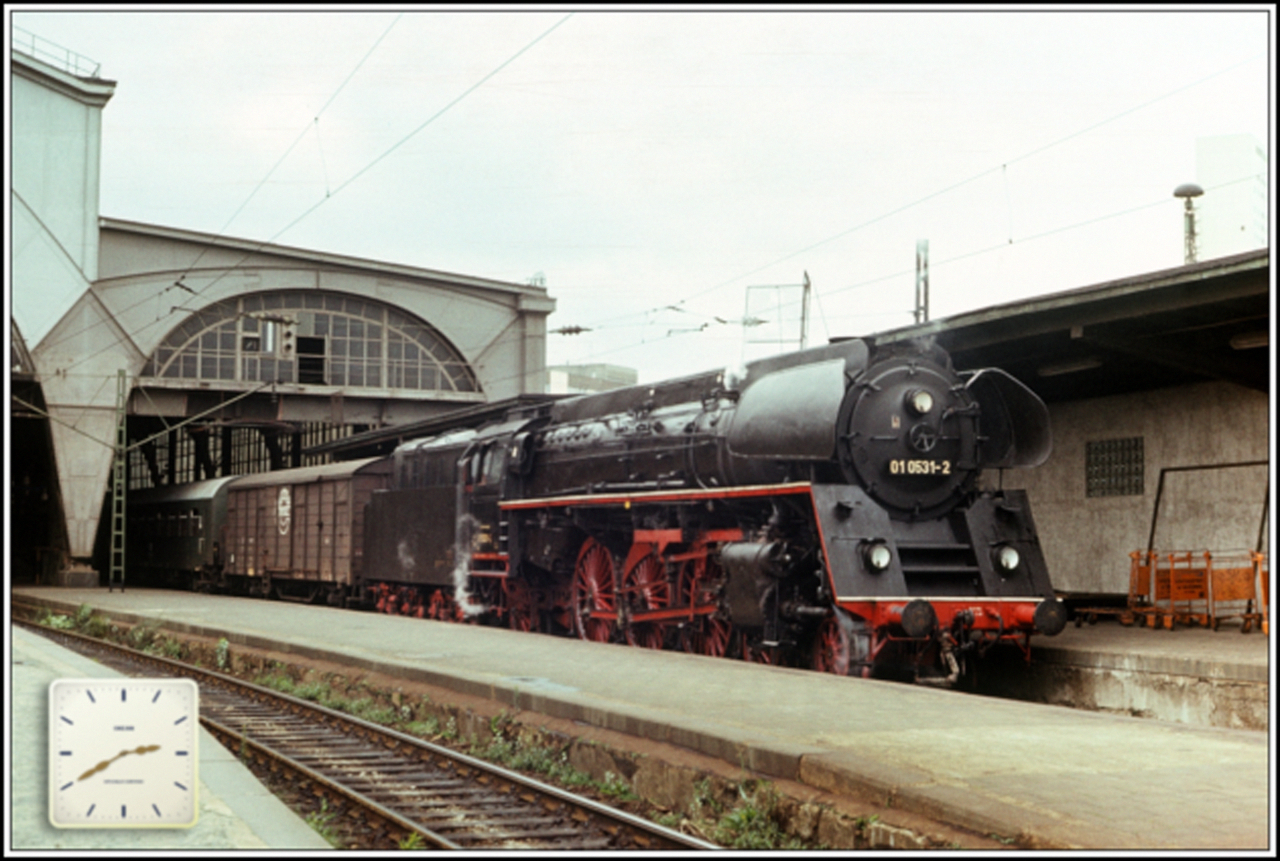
2:40
